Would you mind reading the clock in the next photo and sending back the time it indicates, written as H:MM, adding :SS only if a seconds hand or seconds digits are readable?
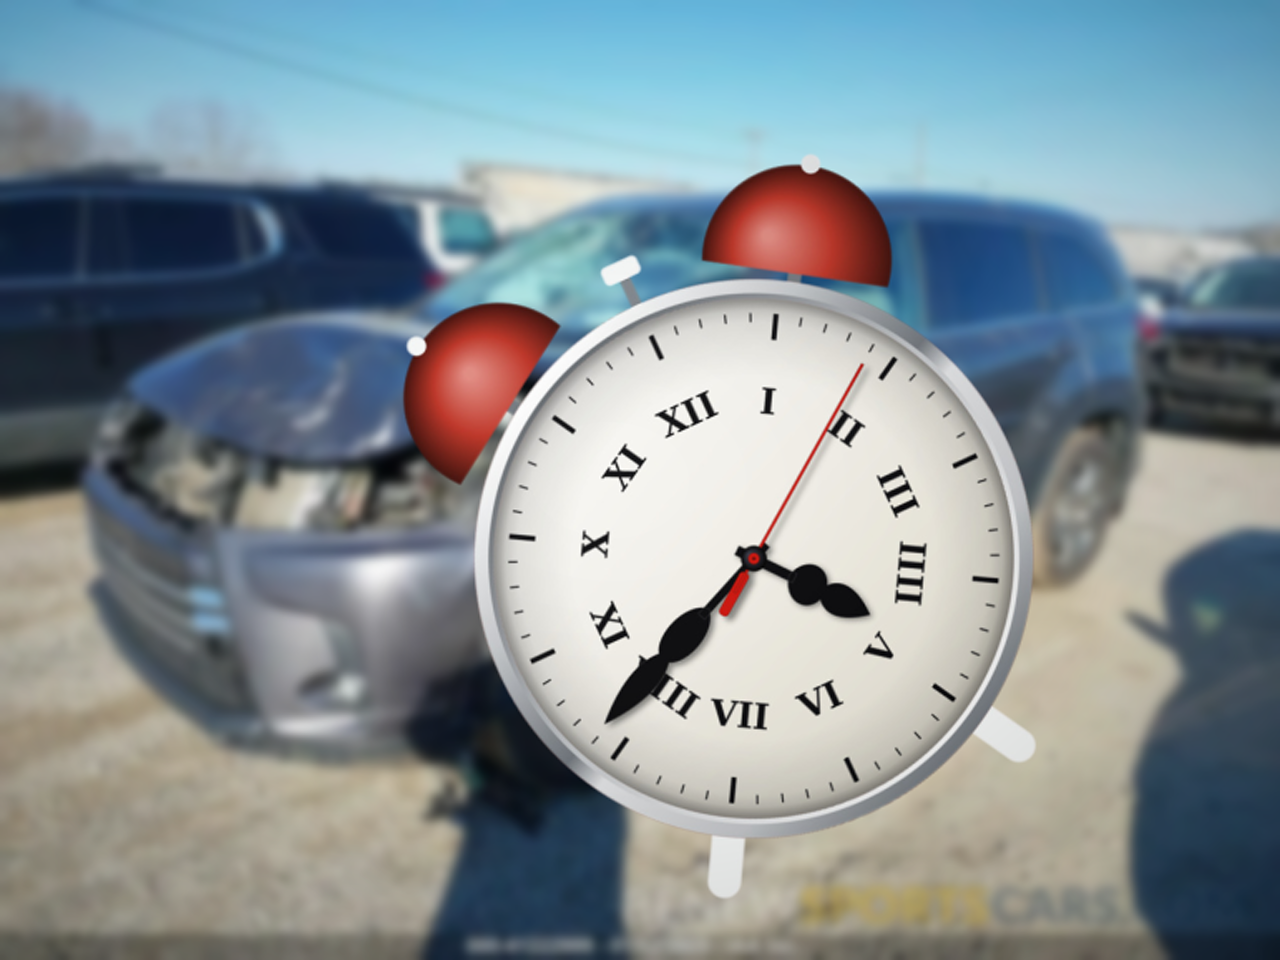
4:41:09
